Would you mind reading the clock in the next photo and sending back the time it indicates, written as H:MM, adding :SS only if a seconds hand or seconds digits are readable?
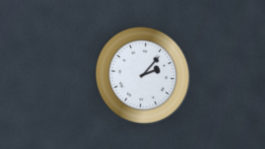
2:06
